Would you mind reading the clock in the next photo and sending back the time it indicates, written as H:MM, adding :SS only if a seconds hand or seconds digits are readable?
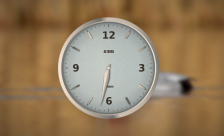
6:32
